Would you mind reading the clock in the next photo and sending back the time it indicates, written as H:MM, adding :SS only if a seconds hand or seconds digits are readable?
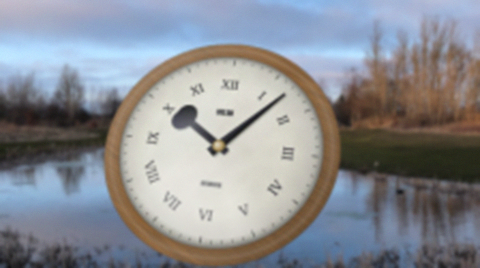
10:07
